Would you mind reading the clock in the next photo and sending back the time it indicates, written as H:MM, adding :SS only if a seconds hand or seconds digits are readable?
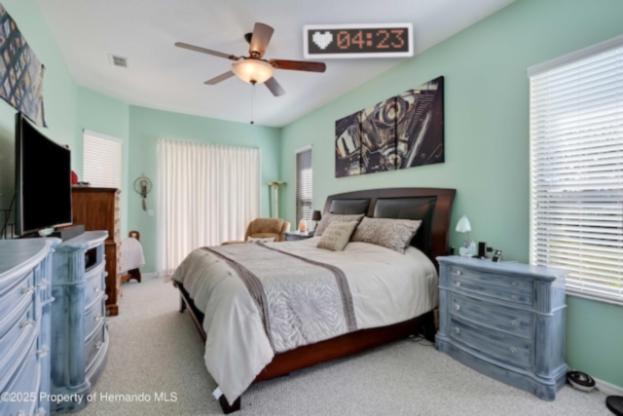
4:23
